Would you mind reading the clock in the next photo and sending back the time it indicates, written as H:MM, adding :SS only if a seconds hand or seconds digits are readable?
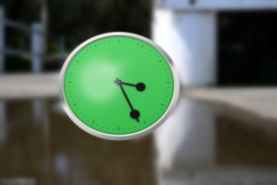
3:26
